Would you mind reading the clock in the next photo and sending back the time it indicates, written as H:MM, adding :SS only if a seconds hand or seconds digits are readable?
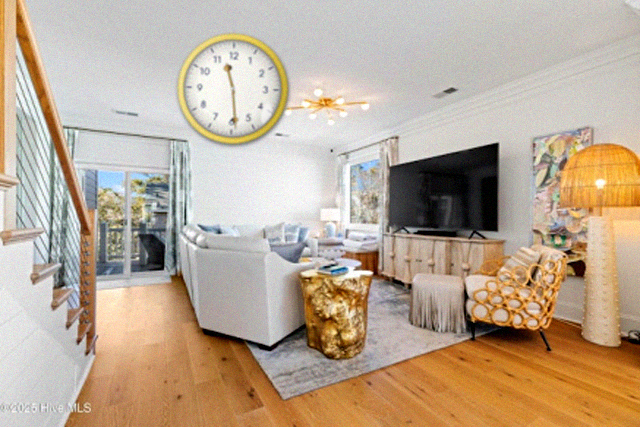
11:29
